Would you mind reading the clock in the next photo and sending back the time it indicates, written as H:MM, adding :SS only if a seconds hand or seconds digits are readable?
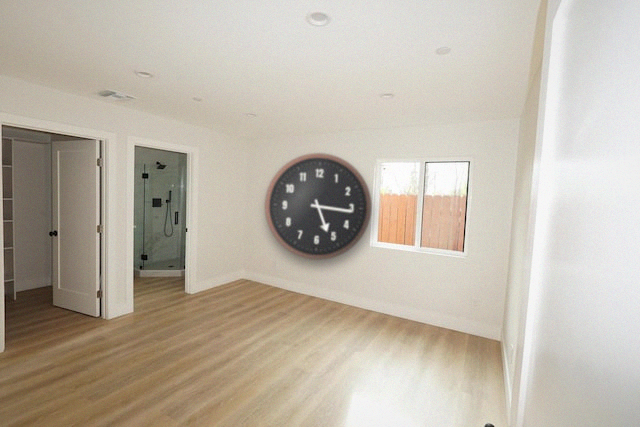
5:16
